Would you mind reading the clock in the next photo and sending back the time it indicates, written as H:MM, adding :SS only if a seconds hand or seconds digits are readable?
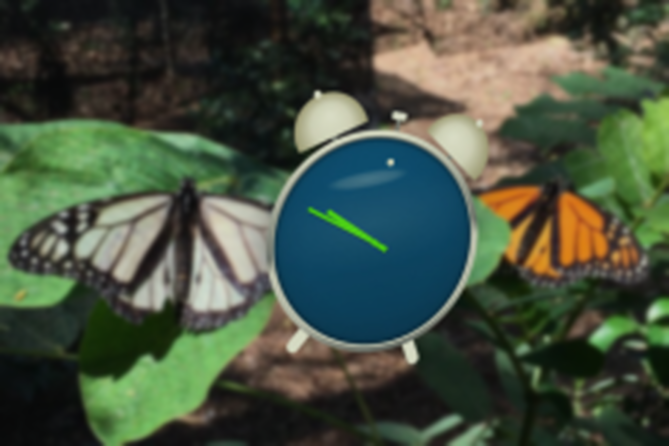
9:48
